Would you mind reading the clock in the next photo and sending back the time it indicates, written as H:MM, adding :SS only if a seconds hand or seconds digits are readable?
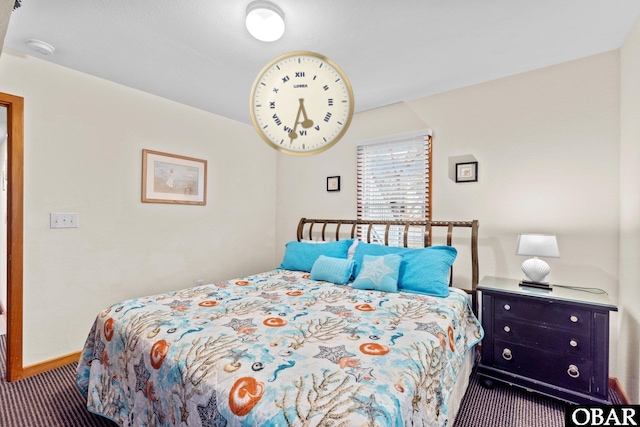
5:33
